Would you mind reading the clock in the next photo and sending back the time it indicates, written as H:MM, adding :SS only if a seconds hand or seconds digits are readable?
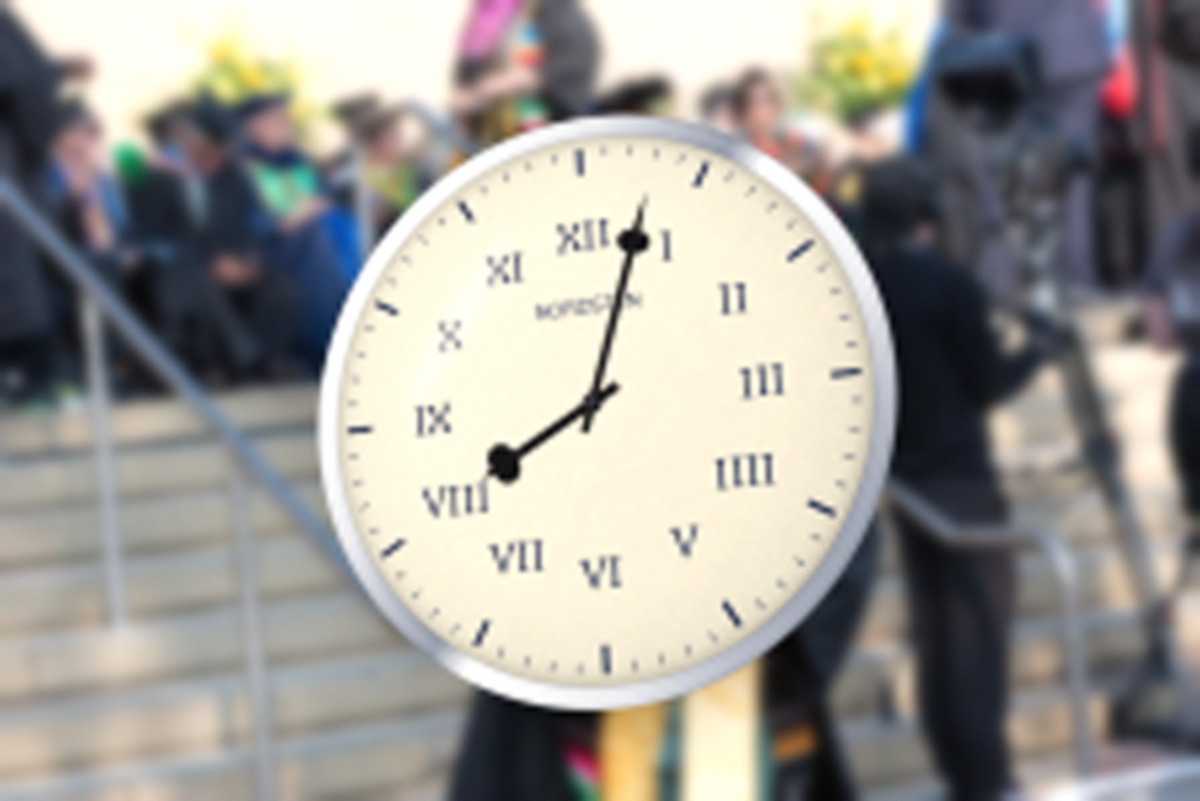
8:03
